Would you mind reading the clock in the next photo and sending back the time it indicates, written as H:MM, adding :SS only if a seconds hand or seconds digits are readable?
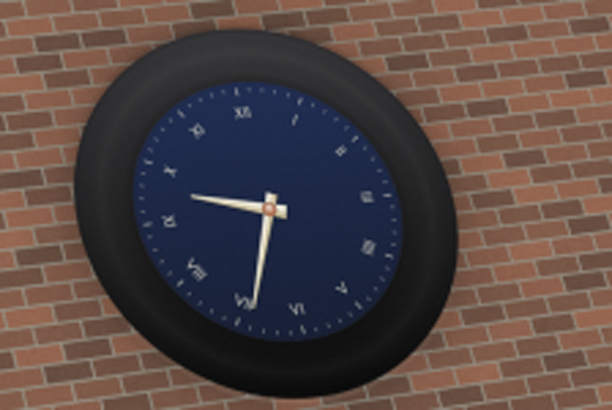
9:34
